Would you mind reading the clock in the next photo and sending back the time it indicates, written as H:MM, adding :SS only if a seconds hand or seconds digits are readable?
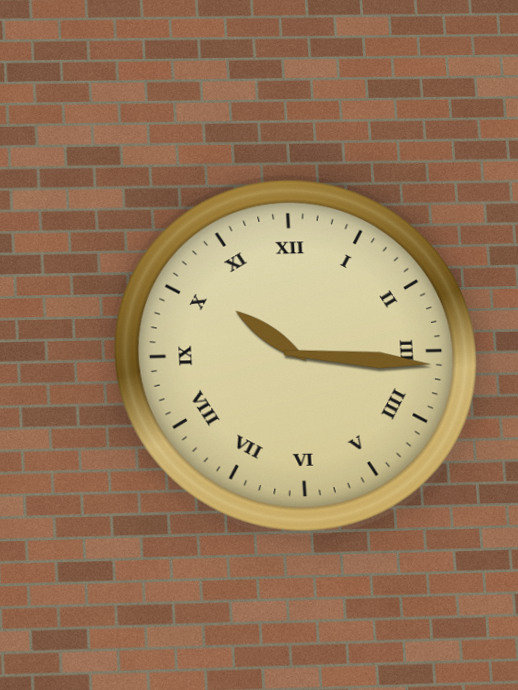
10:16
